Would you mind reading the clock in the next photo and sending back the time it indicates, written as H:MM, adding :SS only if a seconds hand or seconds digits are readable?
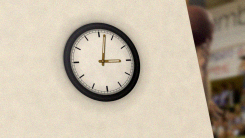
3:02
